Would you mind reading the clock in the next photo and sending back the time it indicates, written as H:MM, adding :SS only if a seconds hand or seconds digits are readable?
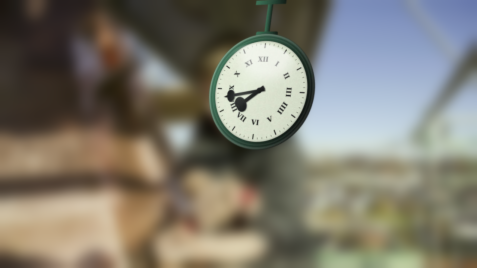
7:43
